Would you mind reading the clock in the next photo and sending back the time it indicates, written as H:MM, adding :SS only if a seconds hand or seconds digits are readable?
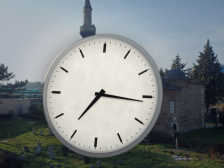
7:16
